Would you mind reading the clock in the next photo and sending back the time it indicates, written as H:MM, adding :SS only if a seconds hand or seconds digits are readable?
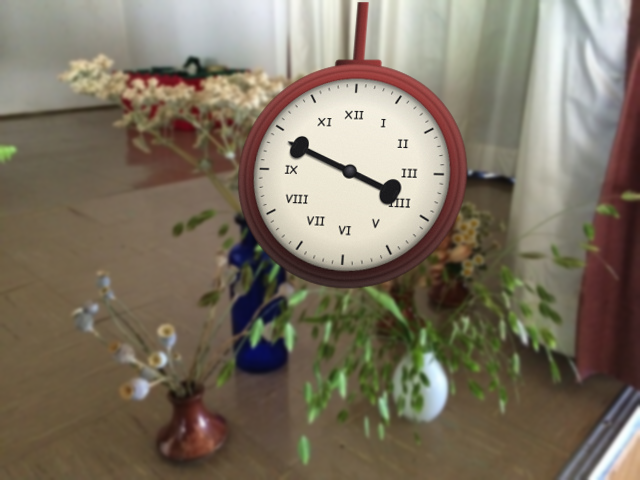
3:49
